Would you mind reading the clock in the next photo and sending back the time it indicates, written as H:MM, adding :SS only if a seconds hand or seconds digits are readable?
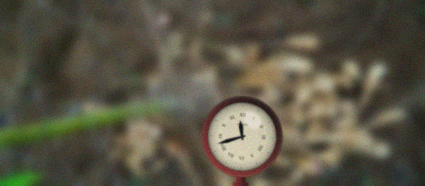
11:42
